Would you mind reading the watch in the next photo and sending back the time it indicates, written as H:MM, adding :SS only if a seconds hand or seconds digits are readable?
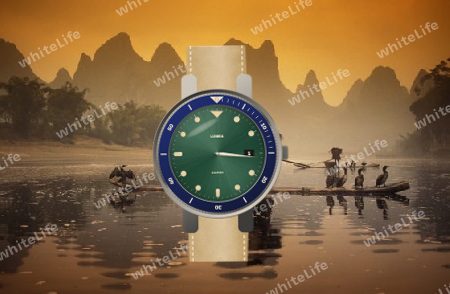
3:16
